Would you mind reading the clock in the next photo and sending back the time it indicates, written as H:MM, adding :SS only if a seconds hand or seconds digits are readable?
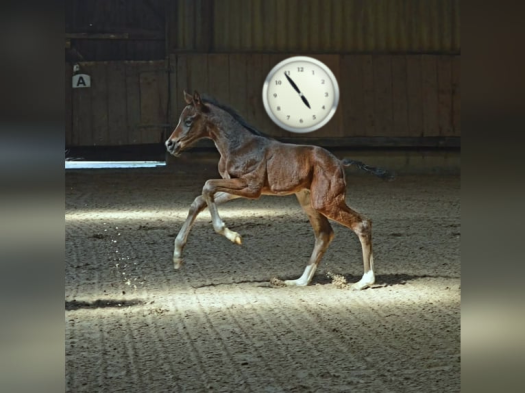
4:54
